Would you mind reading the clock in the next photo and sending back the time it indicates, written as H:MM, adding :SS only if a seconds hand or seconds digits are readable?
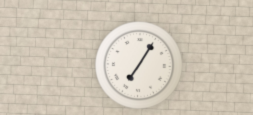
7:05
